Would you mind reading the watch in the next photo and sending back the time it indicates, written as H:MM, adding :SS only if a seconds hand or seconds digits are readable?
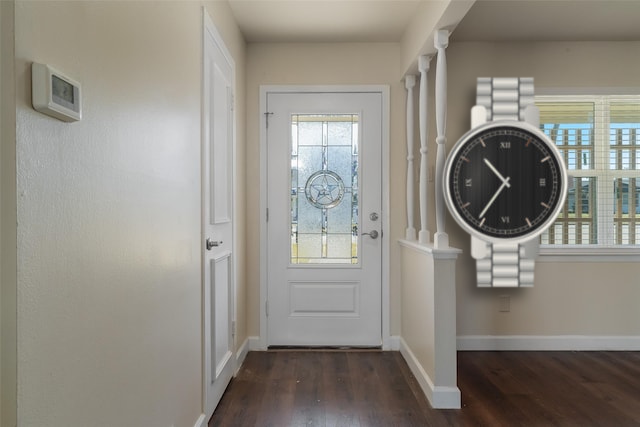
10:36
